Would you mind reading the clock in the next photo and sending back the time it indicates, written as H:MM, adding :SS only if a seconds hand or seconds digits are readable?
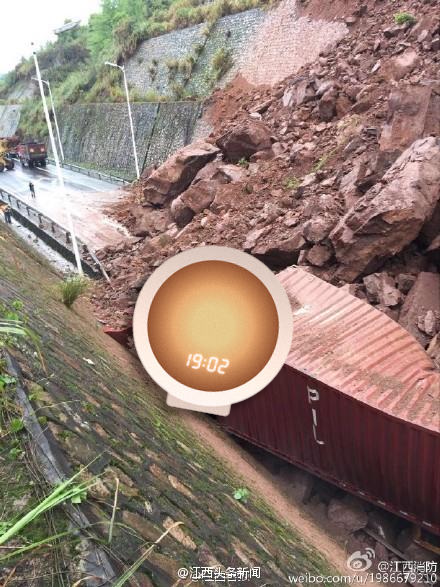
19:02
